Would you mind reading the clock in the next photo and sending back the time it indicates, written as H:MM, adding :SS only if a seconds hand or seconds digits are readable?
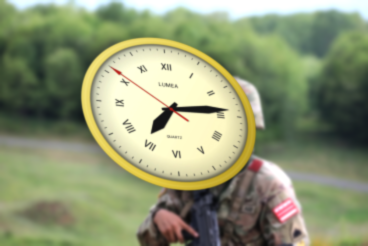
7:13:51
